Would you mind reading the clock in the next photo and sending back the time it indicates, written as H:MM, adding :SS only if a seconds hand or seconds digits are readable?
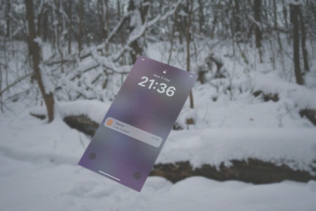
21:36
